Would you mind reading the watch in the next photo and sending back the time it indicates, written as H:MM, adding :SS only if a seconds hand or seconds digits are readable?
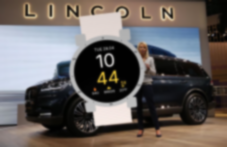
10:44
